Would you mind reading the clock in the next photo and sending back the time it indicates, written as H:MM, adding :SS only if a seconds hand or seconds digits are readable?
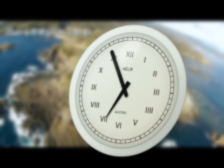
6:55
